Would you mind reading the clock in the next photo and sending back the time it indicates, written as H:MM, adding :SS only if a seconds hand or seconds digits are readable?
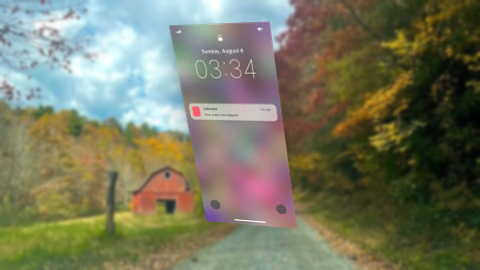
3:34
